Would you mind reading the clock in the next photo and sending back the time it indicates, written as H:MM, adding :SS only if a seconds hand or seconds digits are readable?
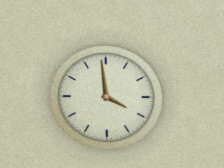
3:59
